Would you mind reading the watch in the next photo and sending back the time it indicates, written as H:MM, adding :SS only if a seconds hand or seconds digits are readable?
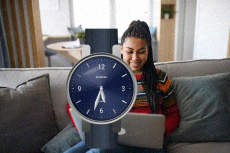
5:33
